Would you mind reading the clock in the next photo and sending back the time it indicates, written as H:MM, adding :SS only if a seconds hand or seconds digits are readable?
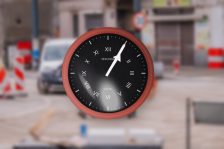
1:05
